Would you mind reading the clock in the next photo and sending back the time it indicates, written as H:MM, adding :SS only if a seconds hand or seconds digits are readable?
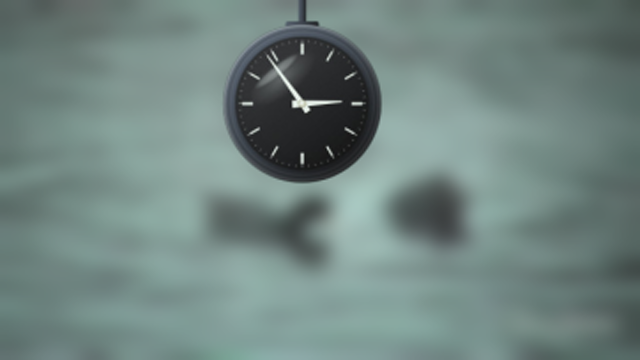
2:54
